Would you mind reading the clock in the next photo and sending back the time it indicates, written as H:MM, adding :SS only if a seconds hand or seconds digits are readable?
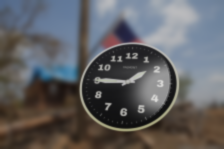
1:45
